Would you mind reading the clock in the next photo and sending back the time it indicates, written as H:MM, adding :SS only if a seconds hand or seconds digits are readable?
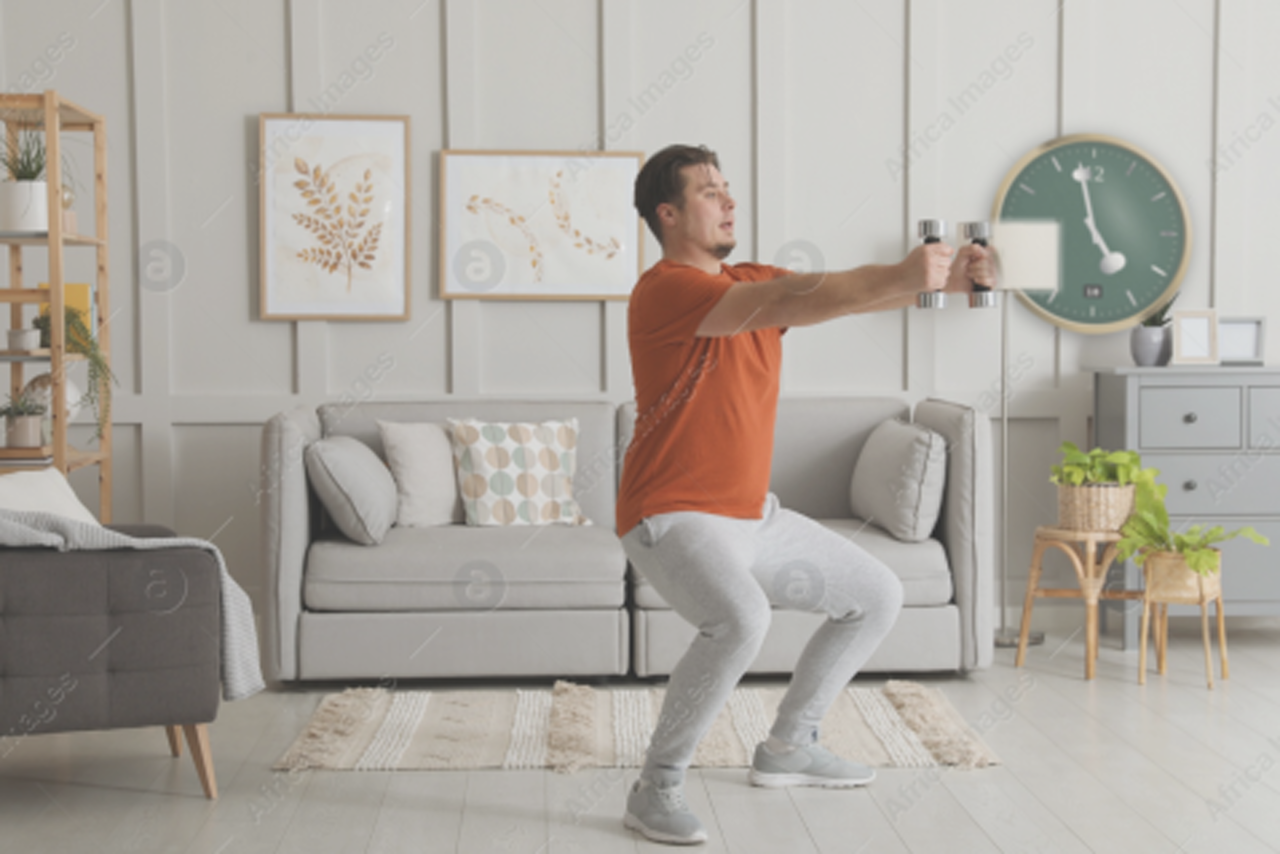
4:58
